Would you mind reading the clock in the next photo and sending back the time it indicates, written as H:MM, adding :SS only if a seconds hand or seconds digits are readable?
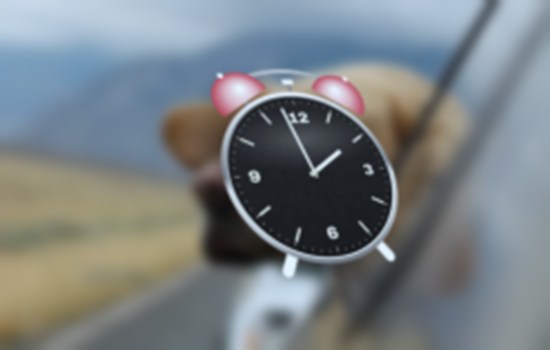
1:58
